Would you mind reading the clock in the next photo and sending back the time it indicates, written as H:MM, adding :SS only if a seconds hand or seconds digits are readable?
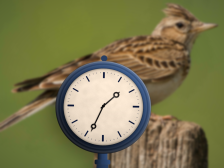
1:34
